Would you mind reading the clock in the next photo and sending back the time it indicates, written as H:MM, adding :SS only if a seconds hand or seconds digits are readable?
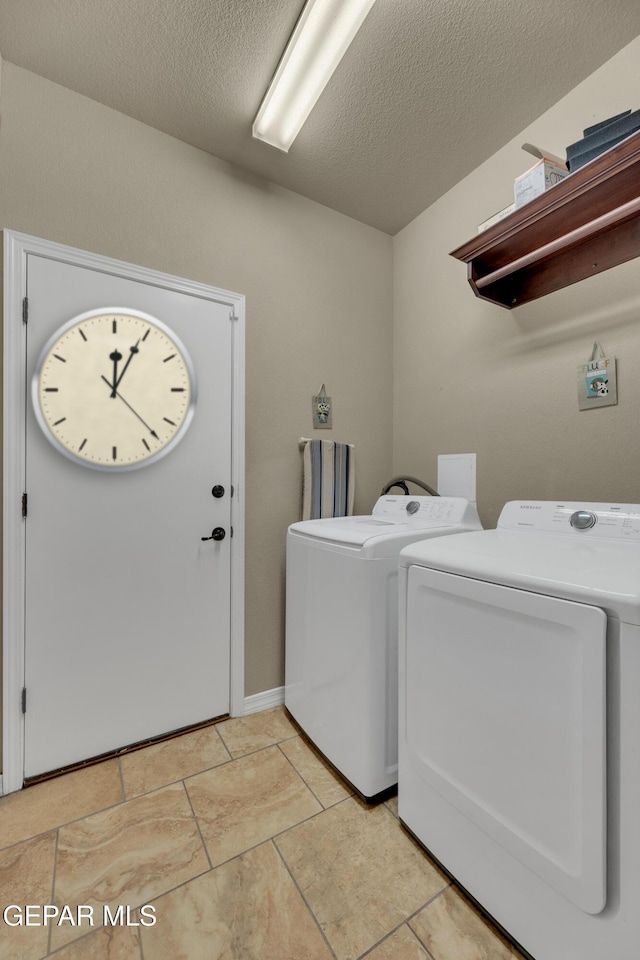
12:04:23
